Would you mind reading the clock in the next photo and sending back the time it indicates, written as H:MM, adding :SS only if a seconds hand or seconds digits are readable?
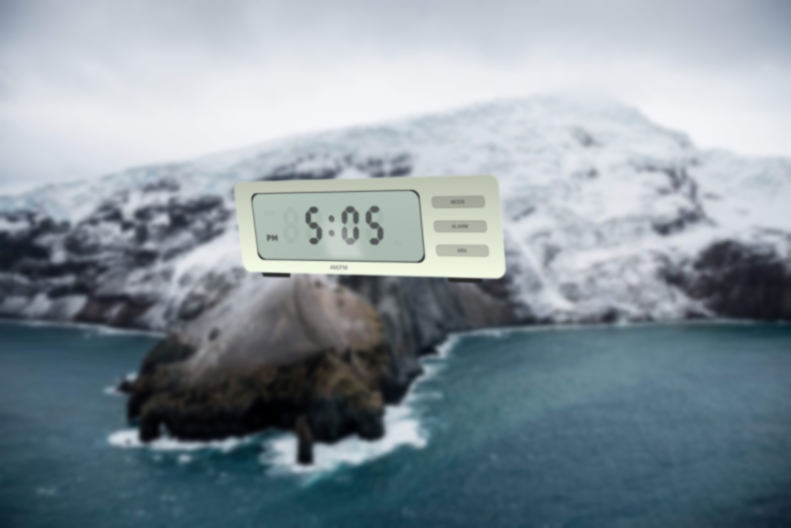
5:05
